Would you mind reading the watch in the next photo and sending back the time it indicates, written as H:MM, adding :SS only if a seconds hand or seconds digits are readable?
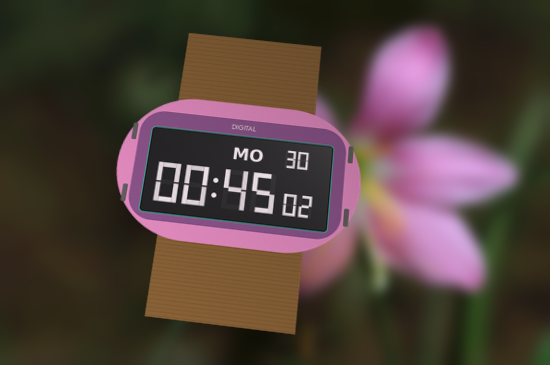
0:45:02
